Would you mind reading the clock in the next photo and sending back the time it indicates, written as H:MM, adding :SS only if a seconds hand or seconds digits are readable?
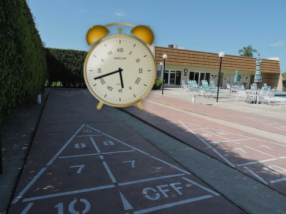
5:42
